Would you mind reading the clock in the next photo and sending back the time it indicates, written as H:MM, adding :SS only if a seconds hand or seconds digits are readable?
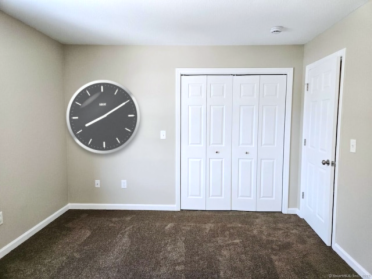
8:10
